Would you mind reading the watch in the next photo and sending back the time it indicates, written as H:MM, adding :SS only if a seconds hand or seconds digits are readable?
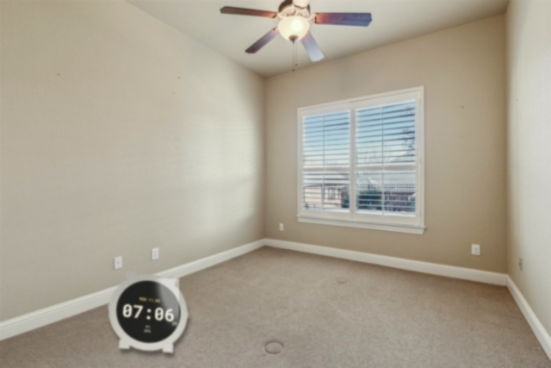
7:06
